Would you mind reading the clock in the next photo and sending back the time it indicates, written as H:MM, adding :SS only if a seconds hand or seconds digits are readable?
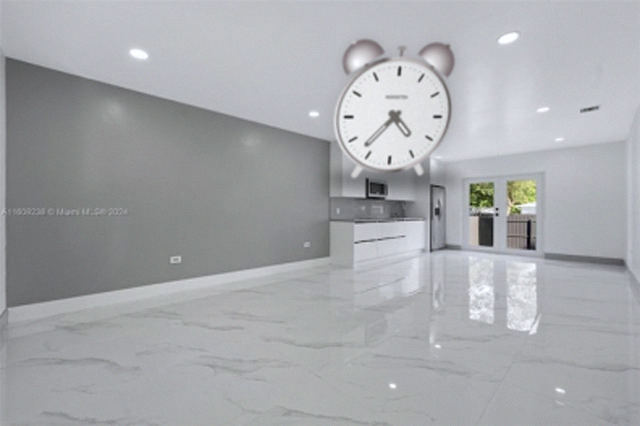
4:37
